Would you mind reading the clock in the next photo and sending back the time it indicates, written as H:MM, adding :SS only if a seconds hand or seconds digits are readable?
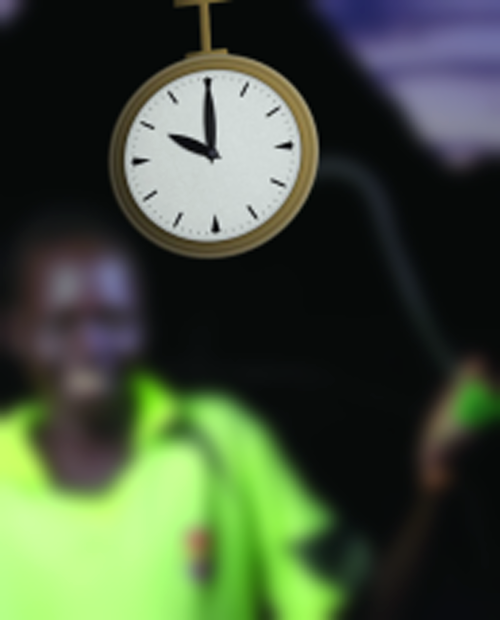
10:00
